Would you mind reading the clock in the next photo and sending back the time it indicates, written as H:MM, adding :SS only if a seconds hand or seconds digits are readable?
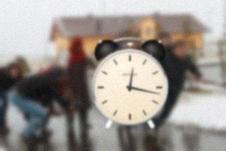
12:17
